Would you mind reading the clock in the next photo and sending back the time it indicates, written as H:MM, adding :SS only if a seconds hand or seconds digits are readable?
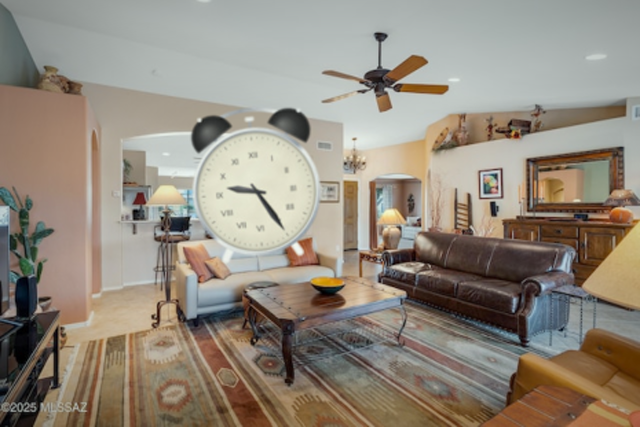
9:25
